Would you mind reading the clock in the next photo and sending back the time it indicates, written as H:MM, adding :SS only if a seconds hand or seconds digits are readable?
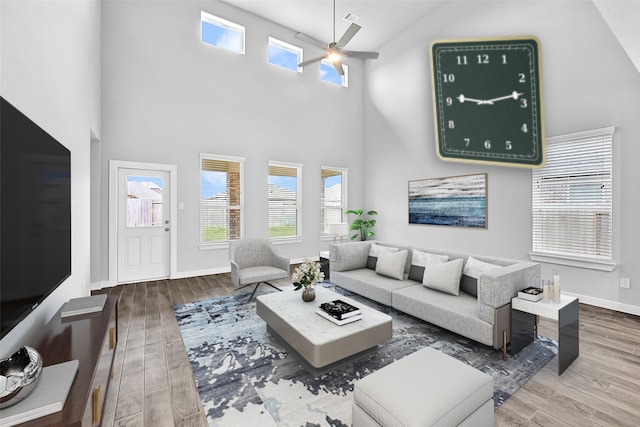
9:13
